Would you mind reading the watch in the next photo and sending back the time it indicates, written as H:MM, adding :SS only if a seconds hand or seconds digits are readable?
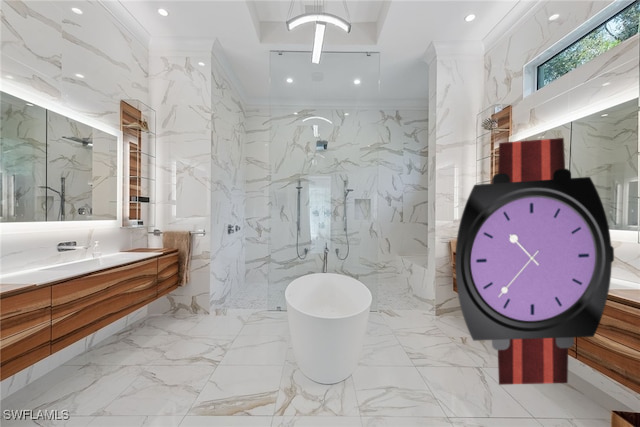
10:37
